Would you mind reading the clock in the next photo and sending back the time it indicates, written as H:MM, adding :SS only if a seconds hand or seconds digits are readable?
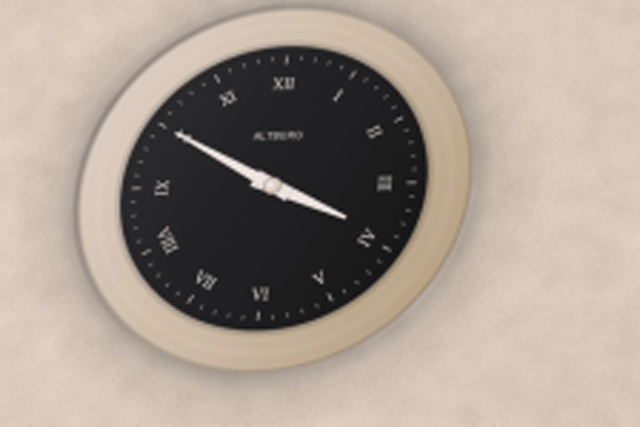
3:50
